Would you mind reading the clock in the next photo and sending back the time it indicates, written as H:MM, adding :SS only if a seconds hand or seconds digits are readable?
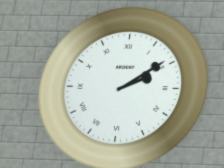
2:09
